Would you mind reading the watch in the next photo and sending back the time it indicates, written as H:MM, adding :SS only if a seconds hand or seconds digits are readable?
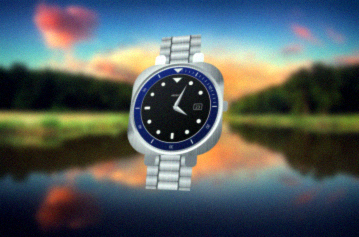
4:04
